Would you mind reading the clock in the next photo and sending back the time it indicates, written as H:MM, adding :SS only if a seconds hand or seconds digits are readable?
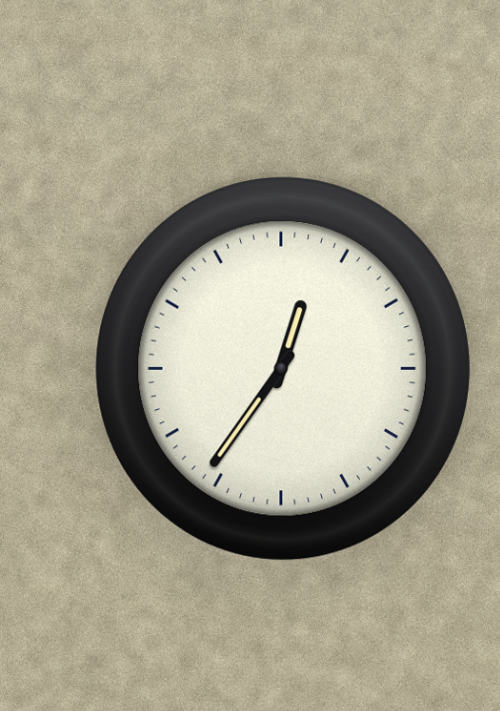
12:36
